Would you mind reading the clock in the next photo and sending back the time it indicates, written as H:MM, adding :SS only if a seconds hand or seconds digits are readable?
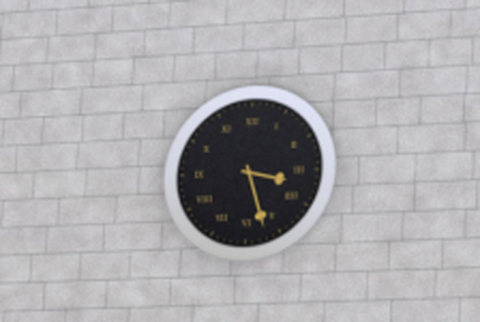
3:27
